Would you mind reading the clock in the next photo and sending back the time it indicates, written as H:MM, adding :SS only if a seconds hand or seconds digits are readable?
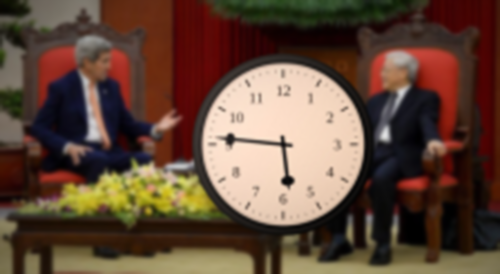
5:46
